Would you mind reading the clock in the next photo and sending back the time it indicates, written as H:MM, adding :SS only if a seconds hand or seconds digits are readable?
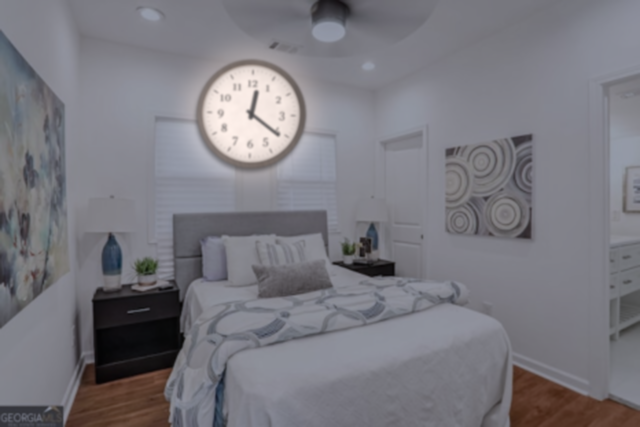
12:21
